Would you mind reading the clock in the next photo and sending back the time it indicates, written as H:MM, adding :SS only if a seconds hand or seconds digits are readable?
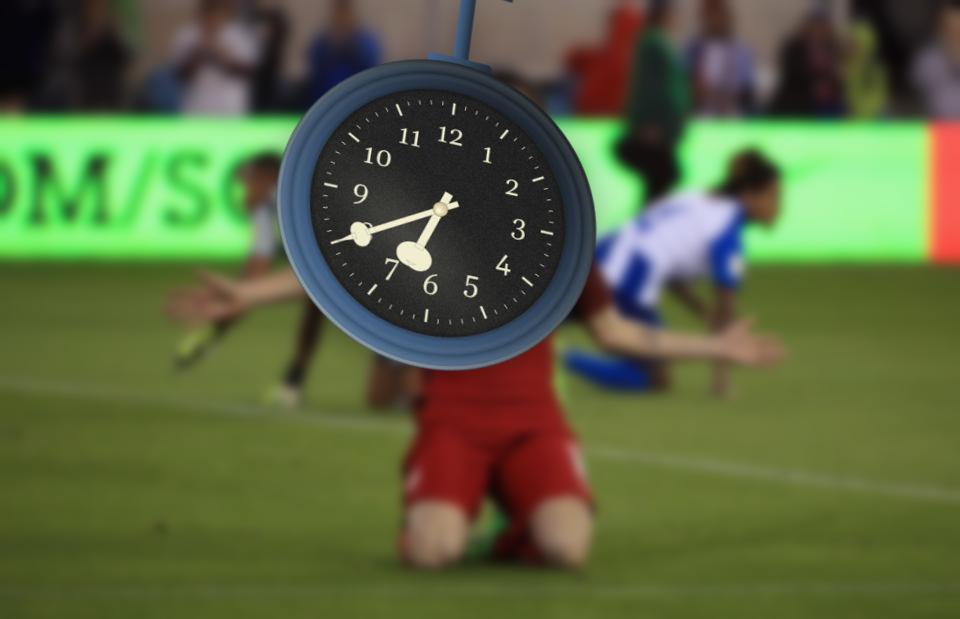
6:40
